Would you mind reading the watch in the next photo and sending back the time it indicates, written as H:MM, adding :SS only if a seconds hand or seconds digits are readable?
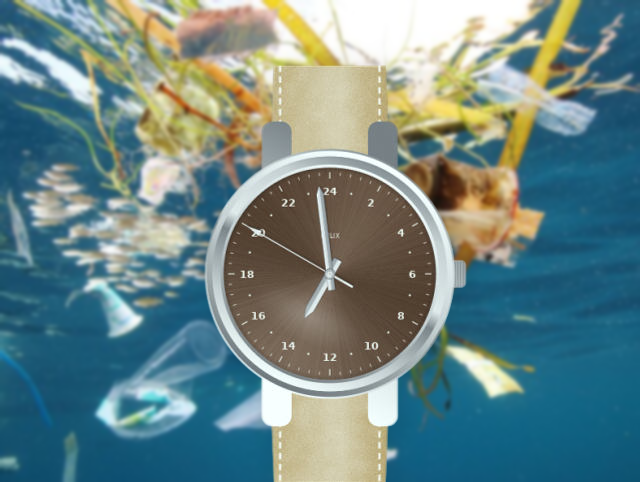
13:58:50
